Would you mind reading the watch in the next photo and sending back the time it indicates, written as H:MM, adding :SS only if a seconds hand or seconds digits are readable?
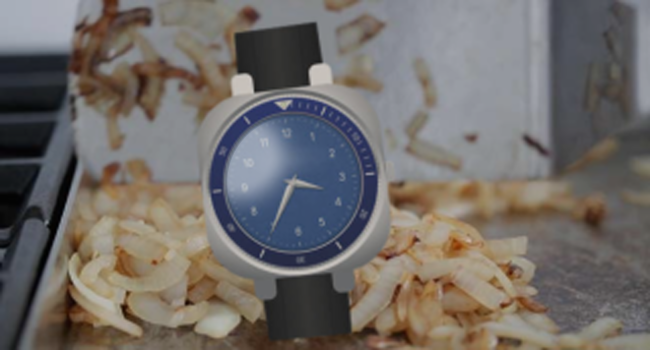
3:35
